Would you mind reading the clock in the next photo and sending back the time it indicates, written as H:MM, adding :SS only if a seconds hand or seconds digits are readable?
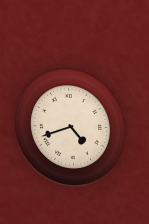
4:42
